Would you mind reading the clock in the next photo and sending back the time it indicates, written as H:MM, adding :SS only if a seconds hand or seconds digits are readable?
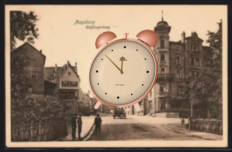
11:52
